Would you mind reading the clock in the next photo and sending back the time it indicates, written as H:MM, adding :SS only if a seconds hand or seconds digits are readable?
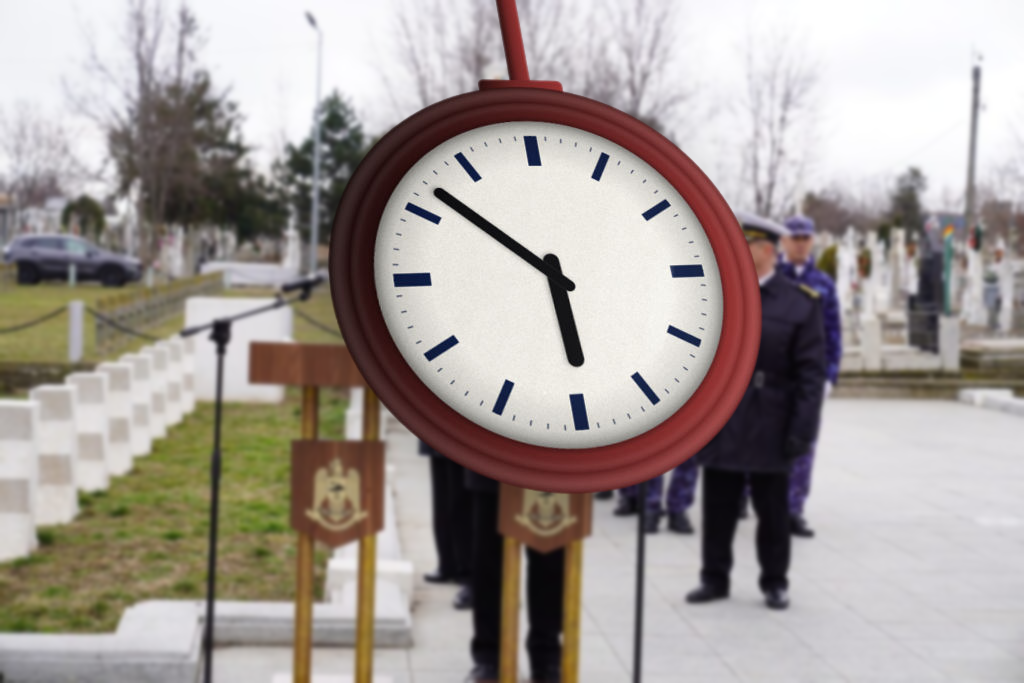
5:52
